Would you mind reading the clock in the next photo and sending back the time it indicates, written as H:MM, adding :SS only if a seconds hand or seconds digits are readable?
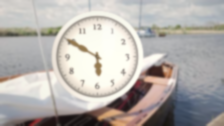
5:50
